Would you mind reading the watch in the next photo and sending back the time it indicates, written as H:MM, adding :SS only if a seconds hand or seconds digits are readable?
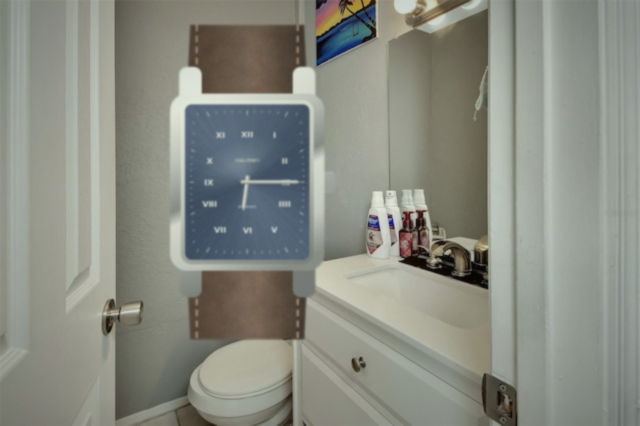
6:15
